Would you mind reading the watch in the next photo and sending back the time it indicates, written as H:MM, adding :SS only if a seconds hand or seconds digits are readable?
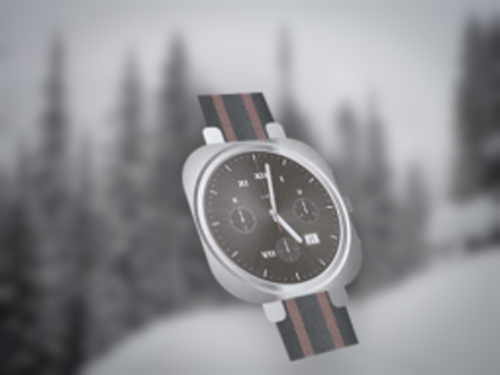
5:02
